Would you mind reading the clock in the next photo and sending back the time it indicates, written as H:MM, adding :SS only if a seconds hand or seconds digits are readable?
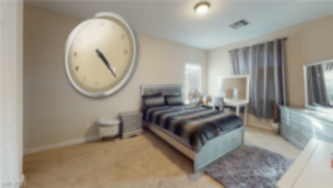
4:23
